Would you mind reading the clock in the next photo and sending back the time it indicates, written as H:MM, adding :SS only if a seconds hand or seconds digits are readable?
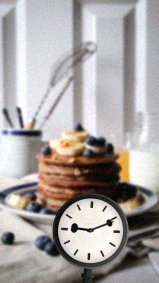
9:11
